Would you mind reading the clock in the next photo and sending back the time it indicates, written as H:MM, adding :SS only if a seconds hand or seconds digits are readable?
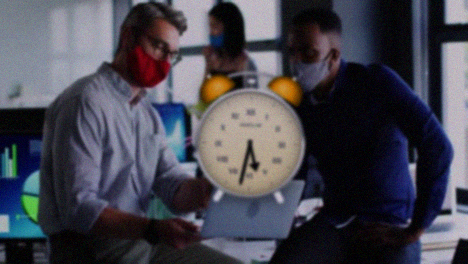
5:32
